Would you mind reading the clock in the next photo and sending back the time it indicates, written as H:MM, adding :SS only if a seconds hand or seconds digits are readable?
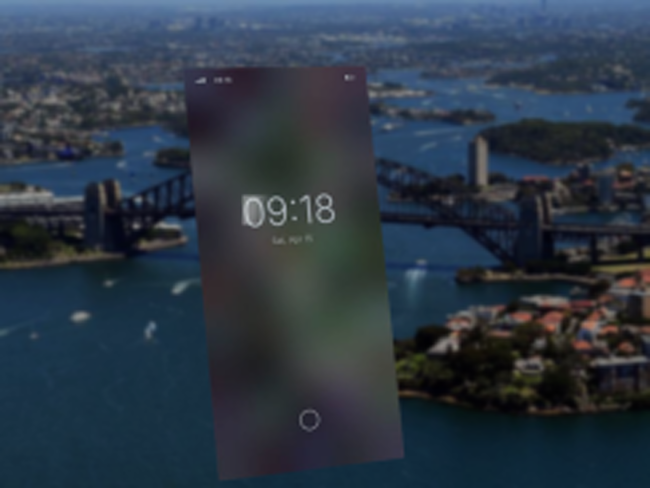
9:18
